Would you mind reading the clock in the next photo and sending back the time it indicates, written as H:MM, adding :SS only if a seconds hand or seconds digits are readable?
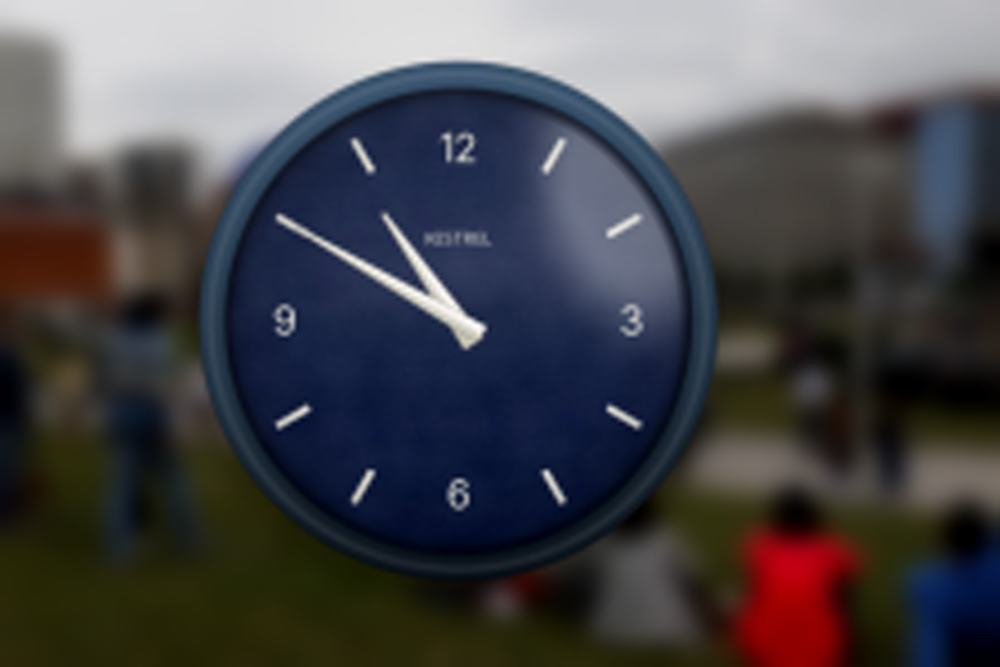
10:50
